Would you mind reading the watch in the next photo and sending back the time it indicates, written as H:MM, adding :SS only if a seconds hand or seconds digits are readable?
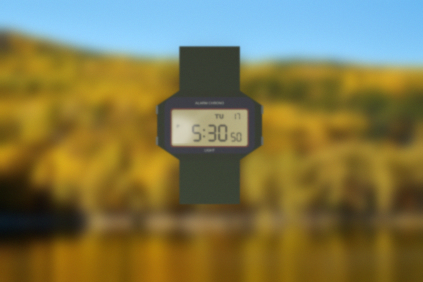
5:30
